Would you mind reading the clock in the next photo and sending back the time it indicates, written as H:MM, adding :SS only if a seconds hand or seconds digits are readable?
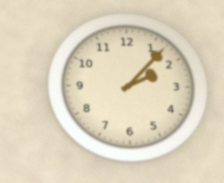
2:07
